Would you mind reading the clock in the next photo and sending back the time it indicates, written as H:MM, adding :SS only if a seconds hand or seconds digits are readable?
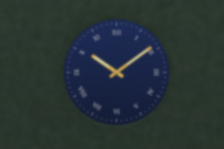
10:09
